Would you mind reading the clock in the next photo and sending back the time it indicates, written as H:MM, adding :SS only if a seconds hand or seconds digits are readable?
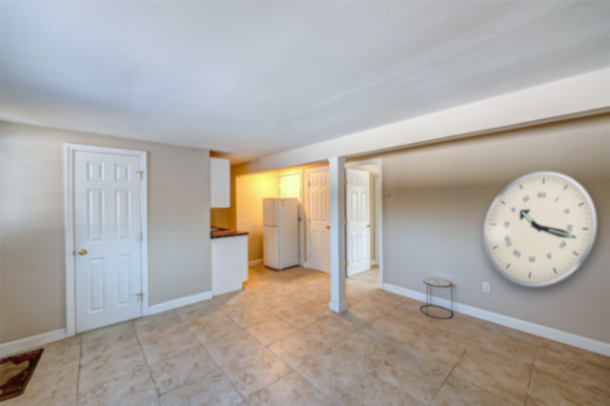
10:17
